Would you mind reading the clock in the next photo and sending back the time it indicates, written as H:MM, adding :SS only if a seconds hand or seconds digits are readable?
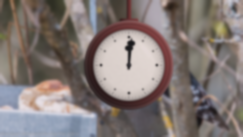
12:01
